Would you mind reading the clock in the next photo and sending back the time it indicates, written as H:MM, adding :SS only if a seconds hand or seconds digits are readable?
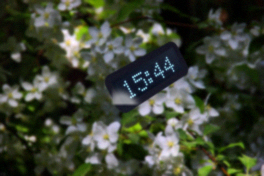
15:44
